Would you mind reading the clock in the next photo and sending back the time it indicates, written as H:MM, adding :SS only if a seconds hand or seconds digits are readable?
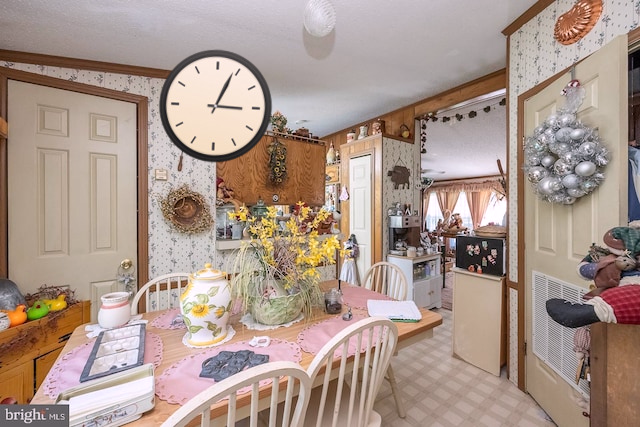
3:04
